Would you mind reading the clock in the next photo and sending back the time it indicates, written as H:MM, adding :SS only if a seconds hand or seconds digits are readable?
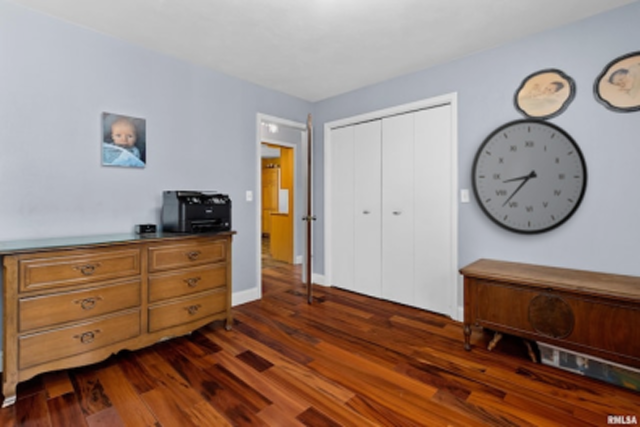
8:37
